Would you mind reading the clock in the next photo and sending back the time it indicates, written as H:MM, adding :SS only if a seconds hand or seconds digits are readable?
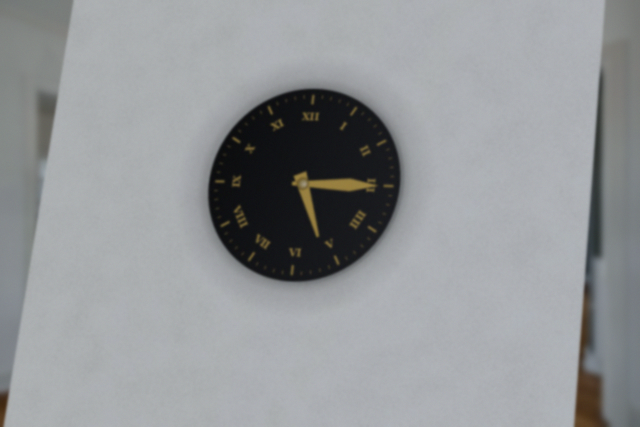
5:15
